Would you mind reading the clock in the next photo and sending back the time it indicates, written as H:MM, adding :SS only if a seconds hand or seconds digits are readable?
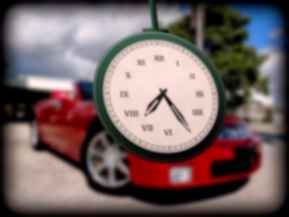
7:25
